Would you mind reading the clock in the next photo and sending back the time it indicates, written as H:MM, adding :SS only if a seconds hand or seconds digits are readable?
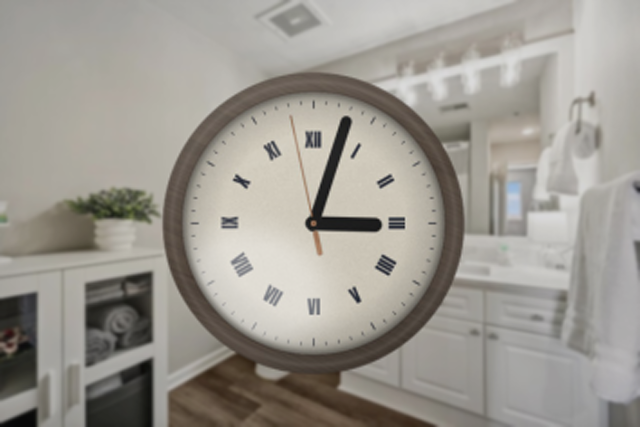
3:02:58
